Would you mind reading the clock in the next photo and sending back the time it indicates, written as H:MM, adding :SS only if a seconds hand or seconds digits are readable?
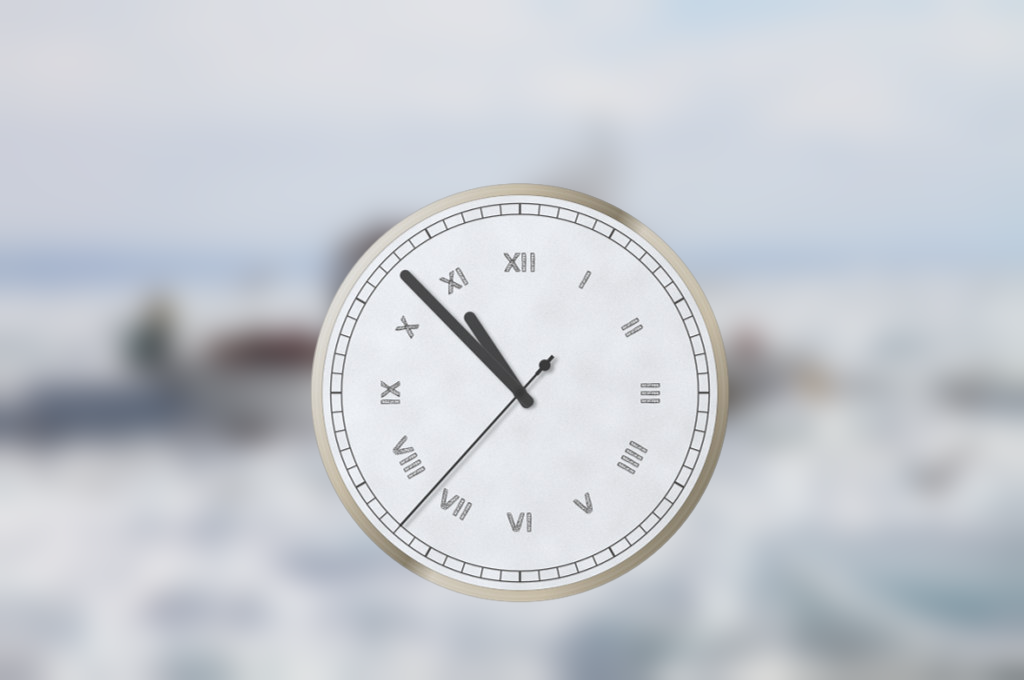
10:52:37
